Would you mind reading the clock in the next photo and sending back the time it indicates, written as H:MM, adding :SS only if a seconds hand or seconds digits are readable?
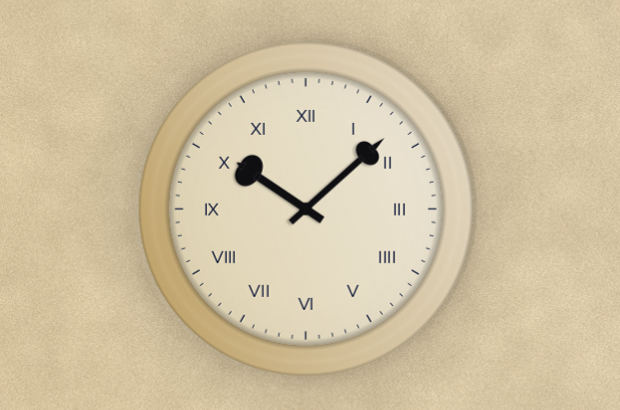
10:08
